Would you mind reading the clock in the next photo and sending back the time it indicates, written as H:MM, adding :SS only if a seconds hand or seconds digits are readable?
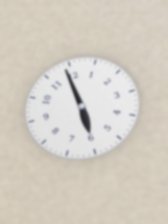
5:59
